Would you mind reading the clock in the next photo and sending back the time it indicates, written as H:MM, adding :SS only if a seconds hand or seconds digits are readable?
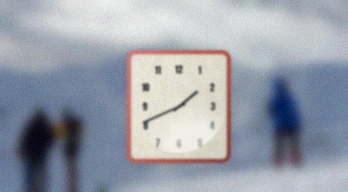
1:41
